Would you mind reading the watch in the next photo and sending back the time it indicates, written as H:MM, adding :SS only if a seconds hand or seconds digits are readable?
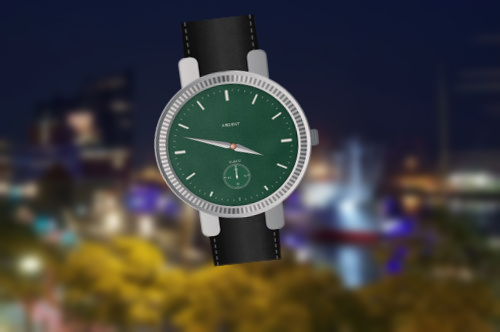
3:48
